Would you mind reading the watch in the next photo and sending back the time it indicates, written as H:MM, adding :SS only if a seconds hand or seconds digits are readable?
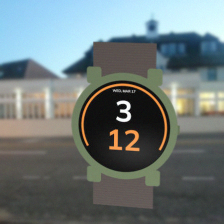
3:12
